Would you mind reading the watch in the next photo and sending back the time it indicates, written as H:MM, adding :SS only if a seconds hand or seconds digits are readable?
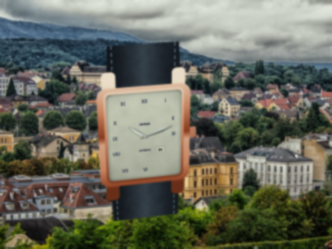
10:12
